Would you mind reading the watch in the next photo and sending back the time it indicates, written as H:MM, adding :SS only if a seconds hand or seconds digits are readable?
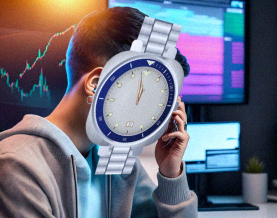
11:58
